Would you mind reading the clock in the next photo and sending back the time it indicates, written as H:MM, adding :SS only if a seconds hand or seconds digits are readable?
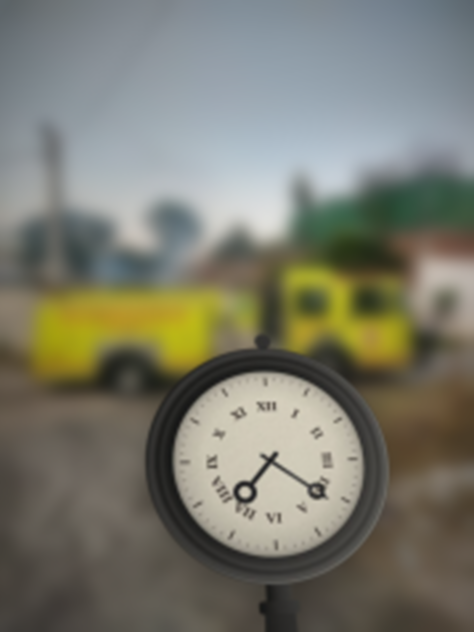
7:21
